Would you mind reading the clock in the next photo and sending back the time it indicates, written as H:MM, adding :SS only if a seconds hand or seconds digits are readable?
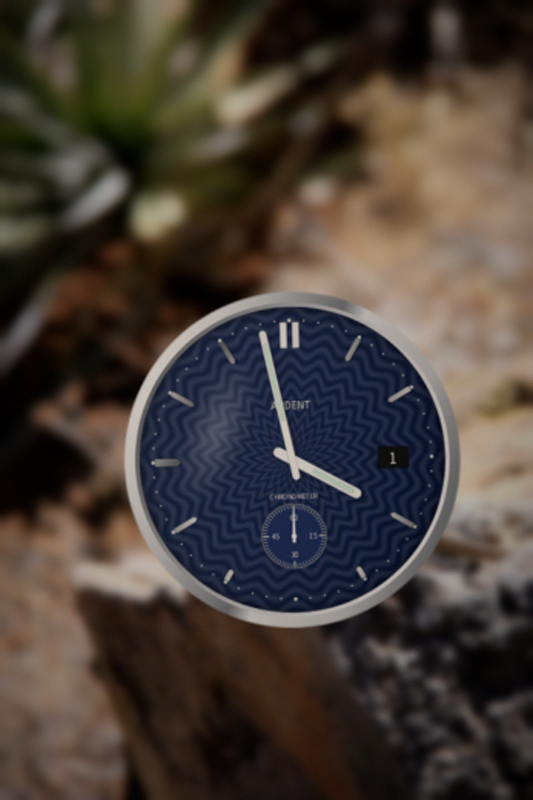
3:58
